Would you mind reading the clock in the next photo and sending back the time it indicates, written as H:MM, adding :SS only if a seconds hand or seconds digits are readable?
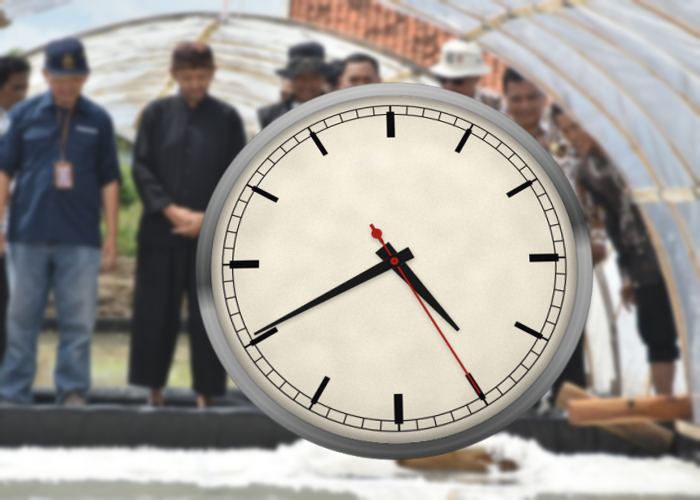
4:40:25
